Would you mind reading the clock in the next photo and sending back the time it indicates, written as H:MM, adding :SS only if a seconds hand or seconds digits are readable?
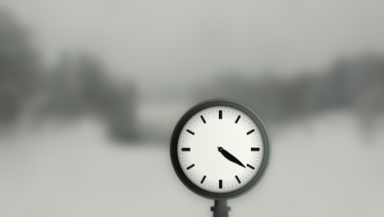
4:21
